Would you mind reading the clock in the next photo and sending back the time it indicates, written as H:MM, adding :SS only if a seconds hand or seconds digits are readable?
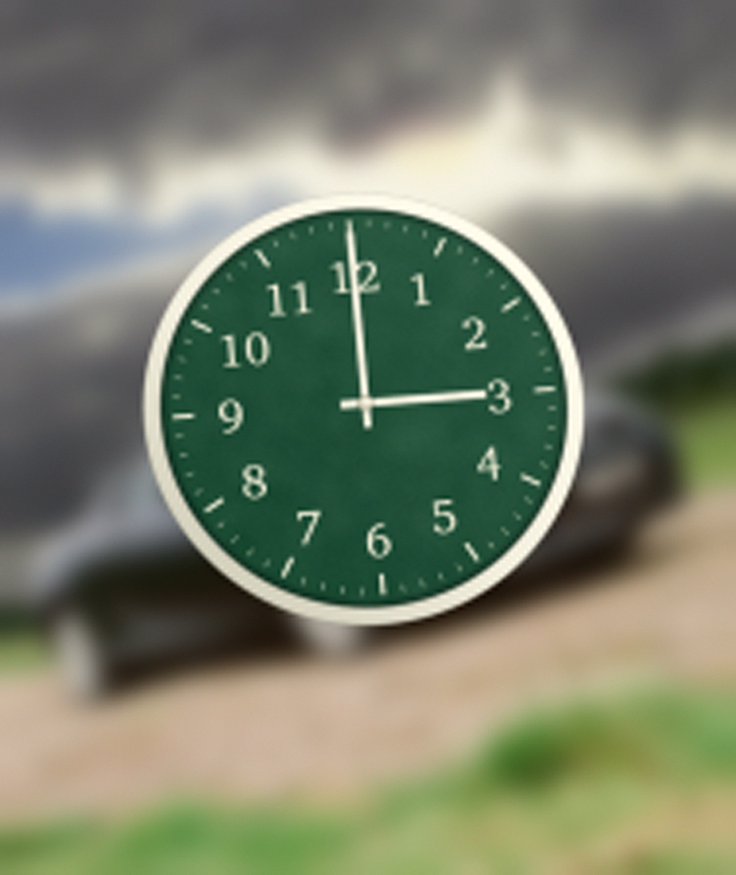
3:00
